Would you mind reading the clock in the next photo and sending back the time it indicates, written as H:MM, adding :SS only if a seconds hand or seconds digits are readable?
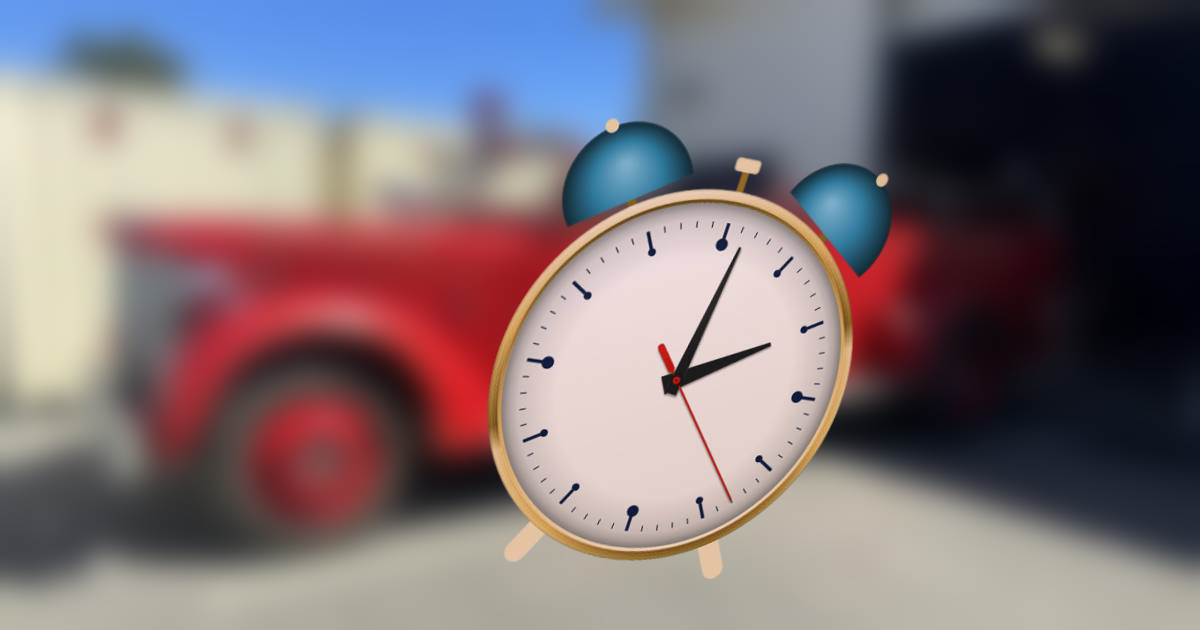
2:01:23
